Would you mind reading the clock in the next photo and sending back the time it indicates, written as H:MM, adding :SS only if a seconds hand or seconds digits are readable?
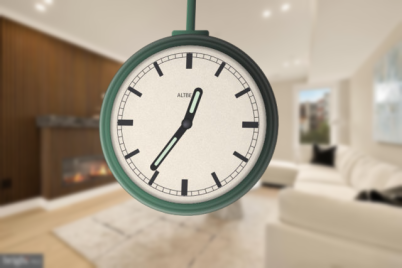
12:36
